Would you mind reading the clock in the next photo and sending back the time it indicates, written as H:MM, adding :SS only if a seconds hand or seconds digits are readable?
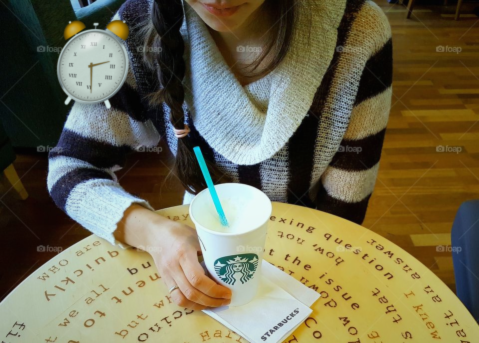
2:29
